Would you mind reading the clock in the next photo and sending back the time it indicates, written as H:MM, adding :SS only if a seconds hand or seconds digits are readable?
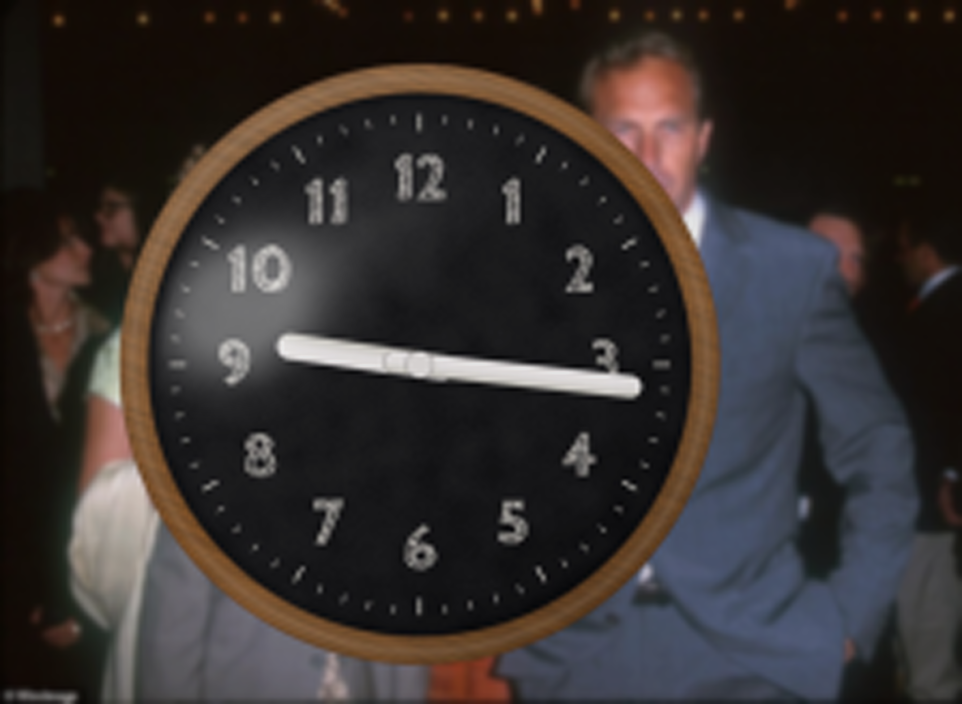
9:16
